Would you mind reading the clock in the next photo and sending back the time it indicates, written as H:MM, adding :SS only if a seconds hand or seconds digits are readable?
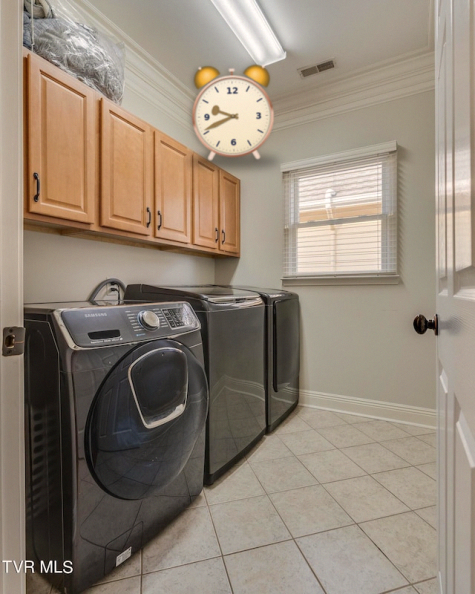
9:41
